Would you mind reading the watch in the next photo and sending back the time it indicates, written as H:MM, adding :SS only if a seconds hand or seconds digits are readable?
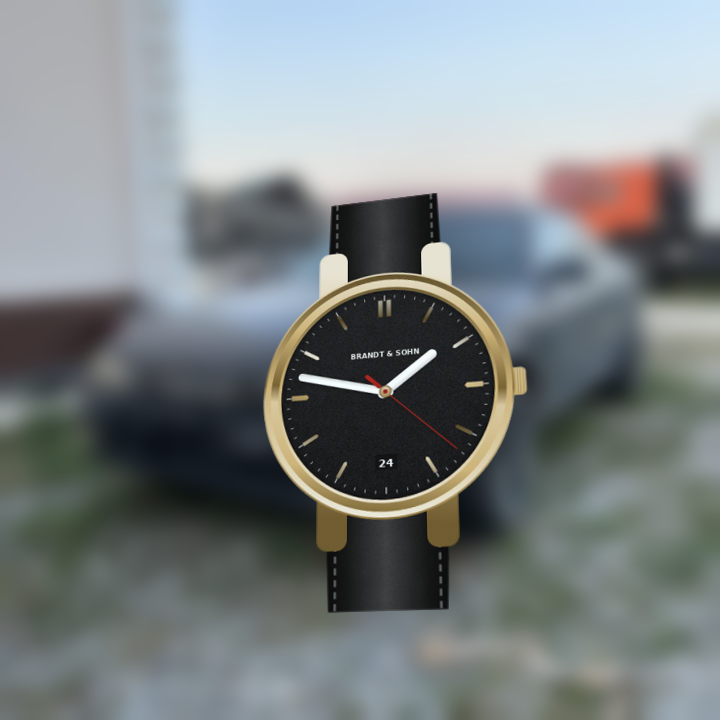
1:47:22
